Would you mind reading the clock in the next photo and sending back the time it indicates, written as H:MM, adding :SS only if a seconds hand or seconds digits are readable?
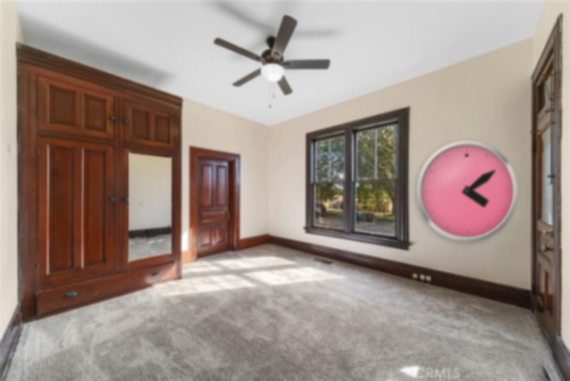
4:09
